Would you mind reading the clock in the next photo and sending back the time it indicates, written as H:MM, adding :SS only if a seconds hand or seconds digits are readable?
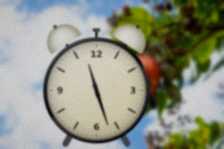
11:27
